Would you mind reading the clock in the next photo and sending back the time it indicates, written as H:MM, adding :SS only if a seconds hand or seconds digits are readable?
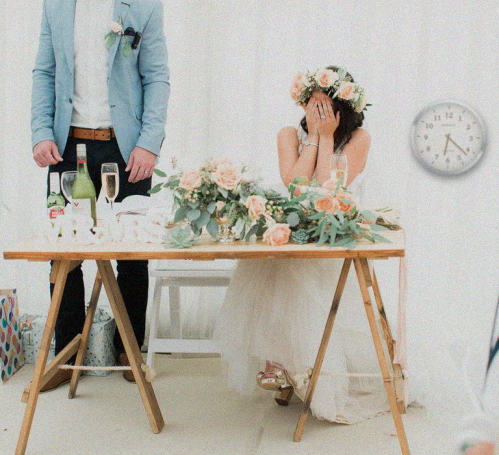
6:22
